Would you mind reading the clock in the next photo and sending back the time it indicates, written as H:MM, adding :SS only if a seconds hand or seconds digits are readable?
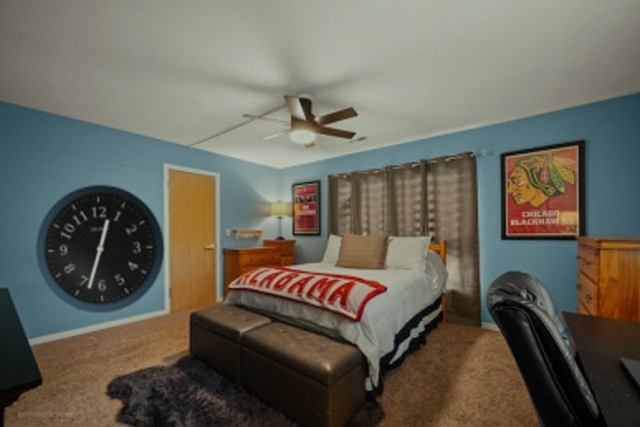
12:33
